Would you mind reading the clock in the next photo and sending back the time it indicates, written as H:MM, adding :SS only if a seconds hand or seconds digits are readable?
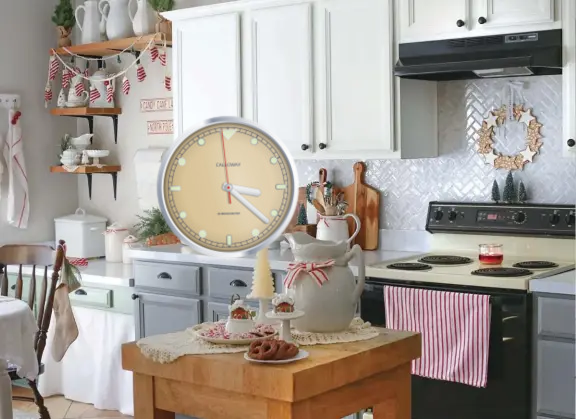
3:21:59
